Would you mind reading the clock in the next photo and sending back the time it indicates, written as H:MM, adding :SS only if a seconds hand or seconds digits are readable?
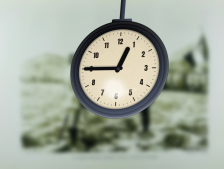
12:45
